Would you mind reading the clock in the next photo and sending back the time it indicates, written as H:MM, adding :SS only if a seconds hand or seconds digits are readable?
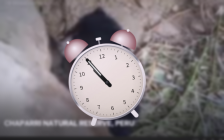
10:55
